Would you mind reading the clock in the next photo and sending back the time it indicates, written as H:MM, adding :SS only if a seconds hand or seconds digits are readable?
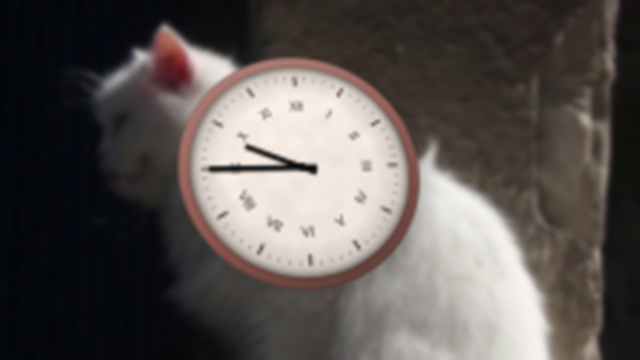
9:45
